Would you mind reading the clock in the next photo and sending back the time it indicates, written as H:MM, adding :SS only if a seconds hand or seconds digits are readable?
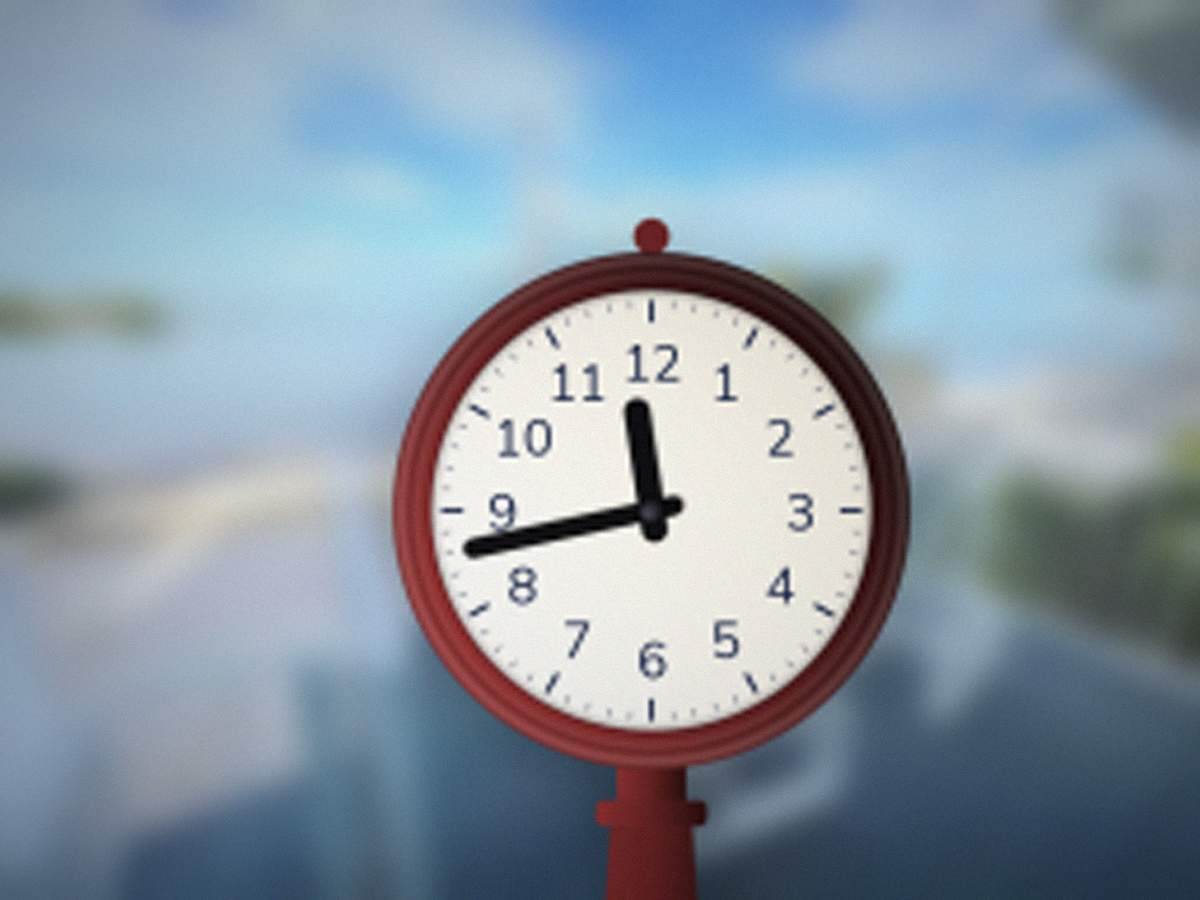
11:43
